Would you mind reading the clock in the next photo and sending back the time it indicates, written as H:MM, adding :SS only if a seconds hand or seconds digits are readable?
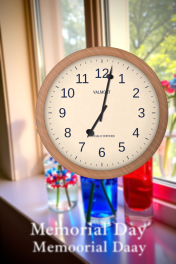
7:02
